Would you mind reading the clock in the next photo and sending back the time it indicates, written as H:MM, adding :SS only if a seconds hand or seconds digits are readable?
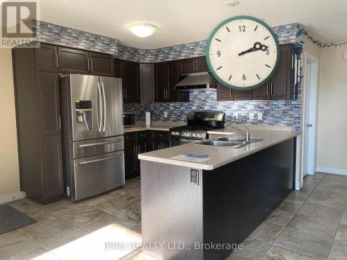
2:13
